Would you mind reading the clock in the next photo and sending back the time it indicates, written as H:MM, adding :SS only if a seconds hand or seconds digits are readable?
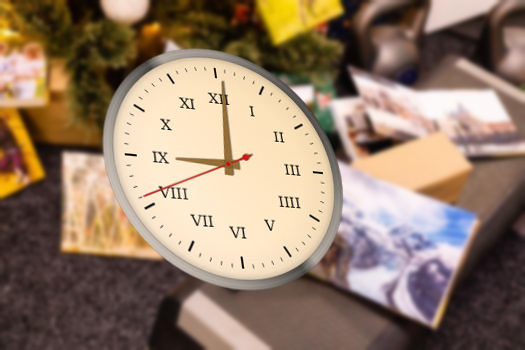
9:00:41
